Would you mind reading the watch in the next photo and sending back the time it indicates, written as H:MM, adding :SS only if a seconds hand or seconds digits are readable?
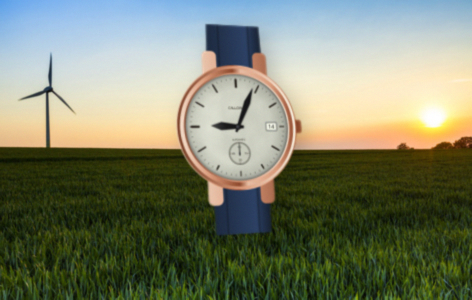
9:04
